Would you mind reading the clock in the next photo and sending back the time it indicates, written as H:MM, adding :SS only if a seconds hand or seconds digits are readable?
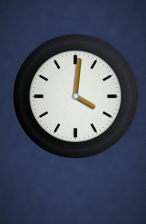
4:01
